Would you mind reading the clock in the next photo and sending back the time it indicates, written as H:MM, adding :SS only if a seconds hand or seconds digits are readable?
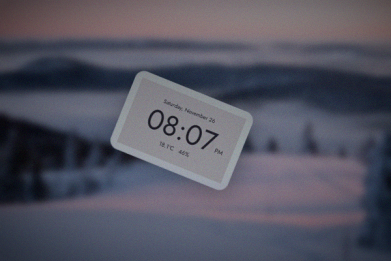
8:07
